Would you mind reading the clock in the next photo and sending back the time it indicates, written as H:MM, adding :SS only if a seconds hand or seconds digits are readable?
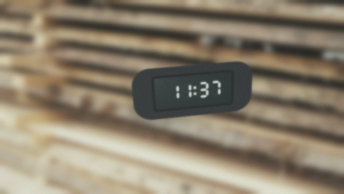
11:37
